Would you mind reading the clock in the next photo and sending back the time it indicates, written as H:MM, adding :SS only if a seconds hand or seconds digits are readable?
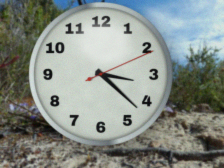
3:22:11
